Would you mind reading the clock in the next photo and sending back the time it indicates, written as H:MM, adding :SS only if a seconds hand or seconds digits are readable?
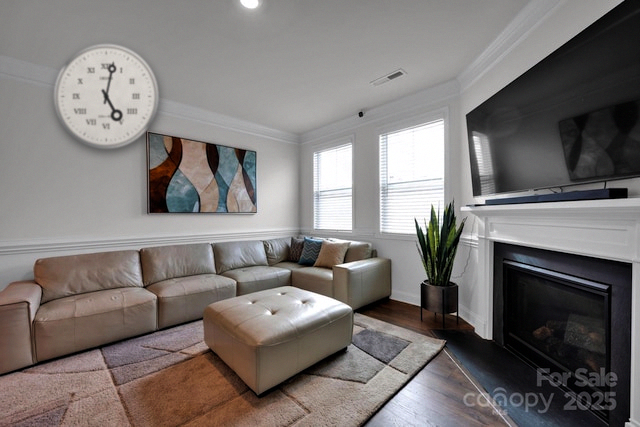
5:02
